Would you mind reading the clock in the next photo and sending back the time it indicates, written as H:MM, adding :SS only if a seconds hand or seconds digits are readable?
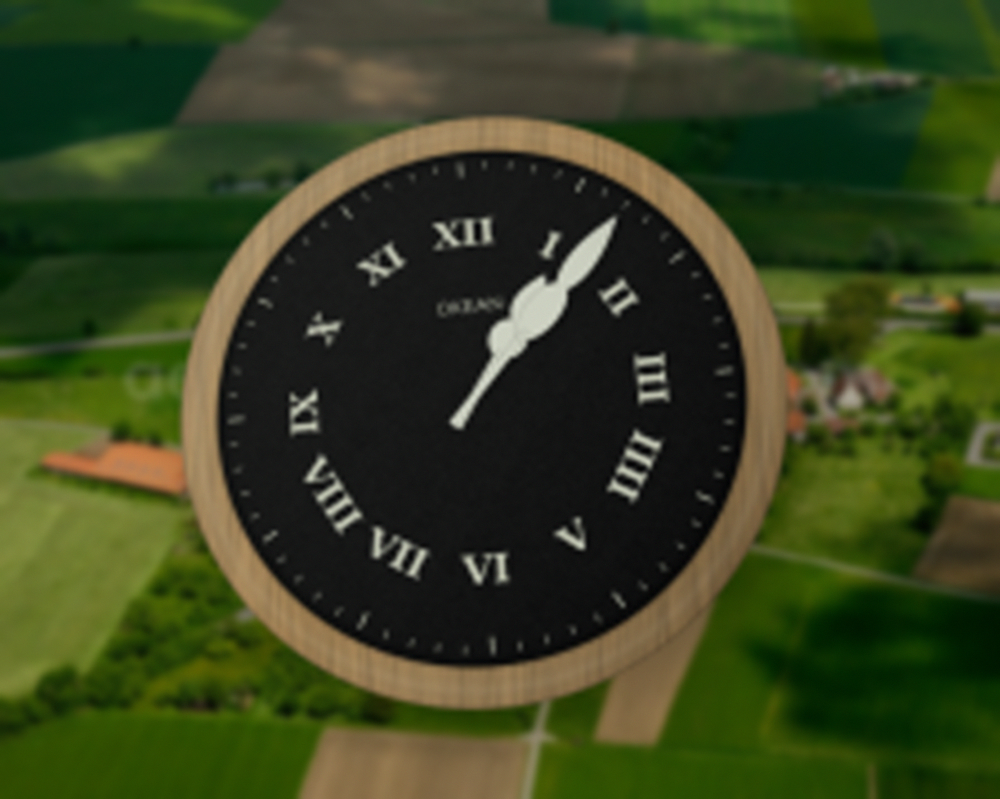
1:07
